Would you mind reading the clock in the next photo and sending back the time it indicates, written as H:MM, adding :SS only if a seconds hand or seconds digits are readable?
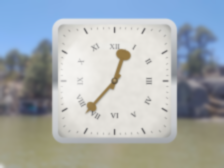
12:37
